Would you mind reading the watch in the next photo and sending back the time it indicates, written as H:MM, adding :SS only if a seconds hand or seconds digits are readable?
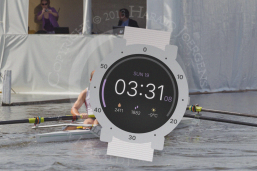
3:31
